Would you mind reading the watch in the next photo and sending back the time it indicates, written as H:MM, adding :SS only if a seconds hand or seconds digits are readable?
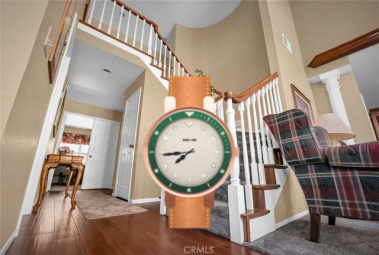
7:44
